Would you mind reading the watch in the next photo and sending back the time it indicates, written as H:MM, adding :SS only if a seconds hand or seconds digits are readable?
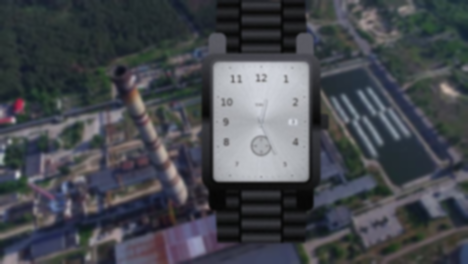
12:26
